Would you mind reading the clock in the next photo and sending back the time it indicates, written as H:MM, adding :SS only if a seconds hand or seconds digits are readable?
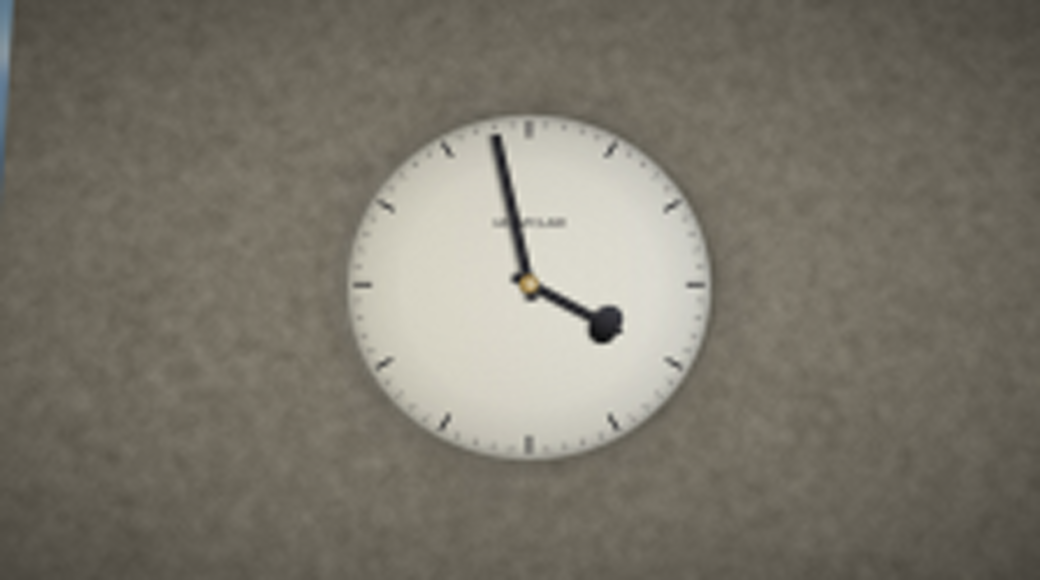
3:58
